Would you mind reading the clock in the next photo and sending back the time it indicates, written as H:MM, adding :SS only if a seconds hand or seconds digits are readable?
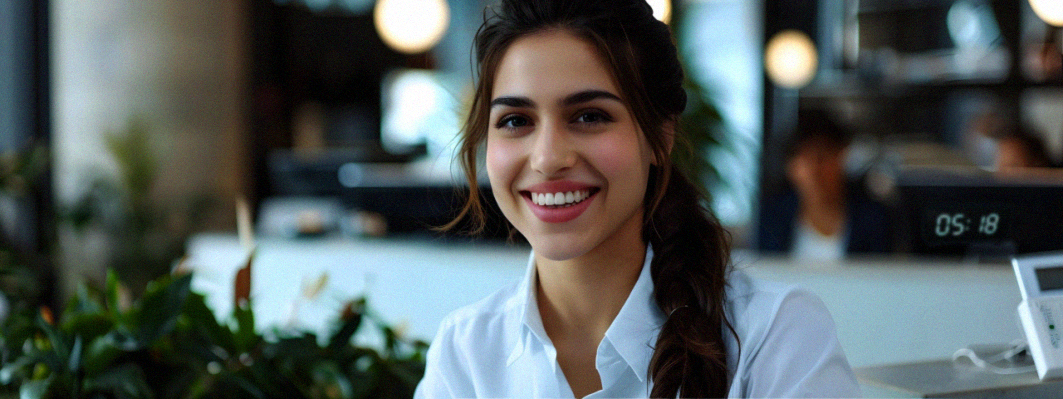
5:18
